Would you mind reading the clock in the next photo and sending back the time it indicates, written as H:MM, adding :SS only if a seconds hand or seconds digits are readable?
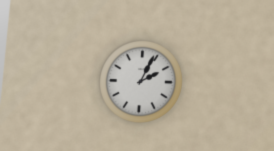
2:04
